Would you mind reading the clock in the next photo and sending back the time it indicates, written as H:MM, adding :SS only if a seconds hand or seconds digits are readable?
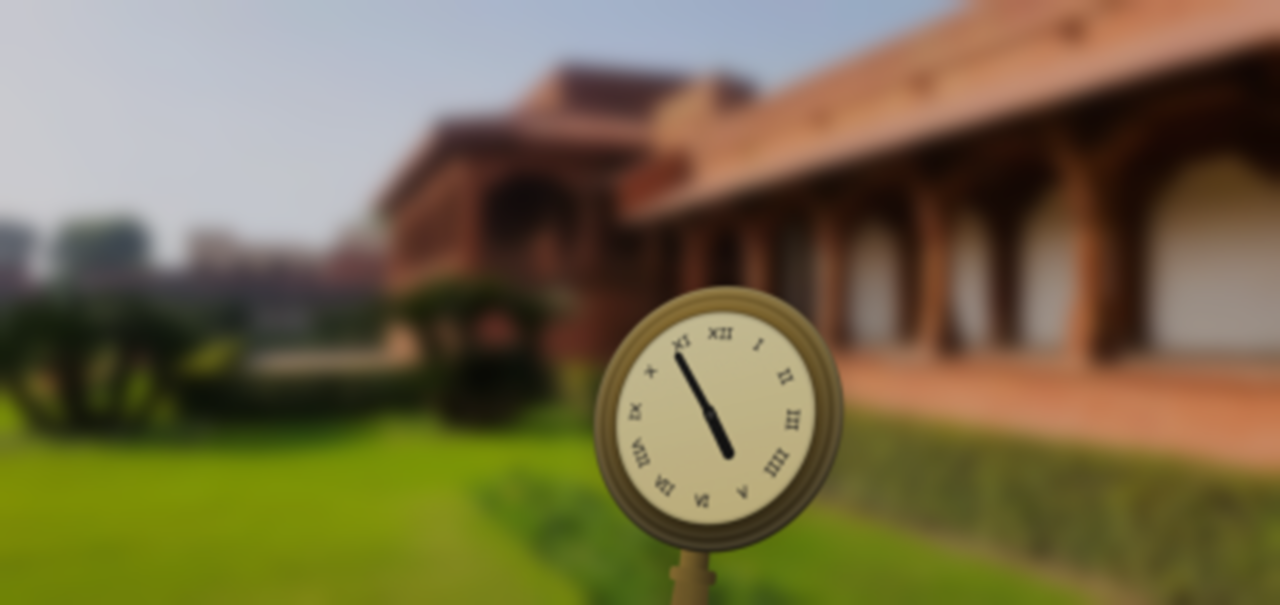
4:54
